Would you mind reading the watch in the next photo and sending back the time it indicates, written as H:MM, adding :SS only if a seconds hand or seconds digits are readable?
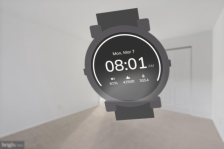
8:01
